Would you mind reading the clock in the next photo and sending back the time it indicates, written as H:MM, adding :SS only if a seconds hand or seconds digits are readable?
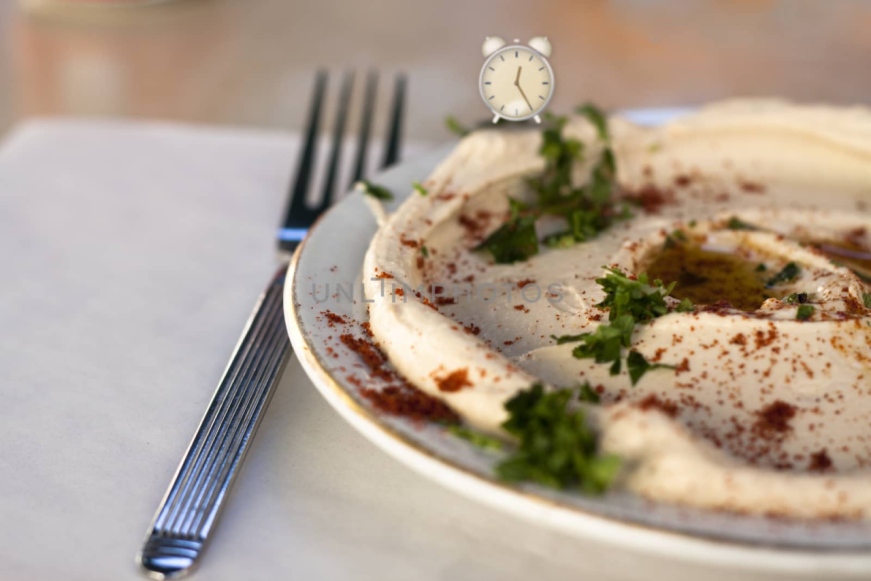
12:25
